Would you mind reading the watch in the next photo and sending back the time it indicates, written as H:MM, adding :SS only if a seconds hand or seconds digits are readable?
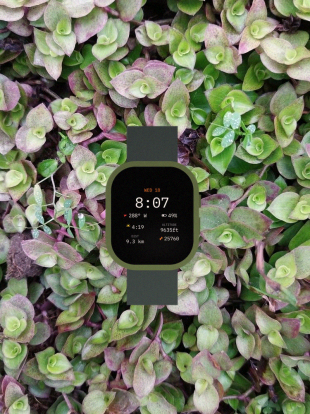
8:07
